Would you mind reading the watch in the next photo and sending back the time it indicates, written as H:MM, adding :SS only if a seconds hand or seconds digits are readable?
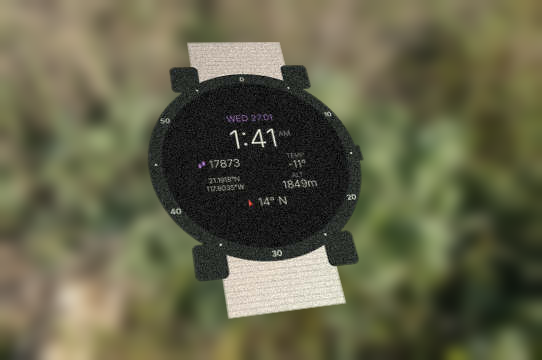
1:41
